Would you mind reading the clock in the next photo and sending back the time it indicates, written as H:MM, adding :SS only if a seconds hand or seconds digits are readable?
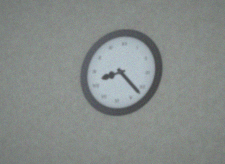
8:22
